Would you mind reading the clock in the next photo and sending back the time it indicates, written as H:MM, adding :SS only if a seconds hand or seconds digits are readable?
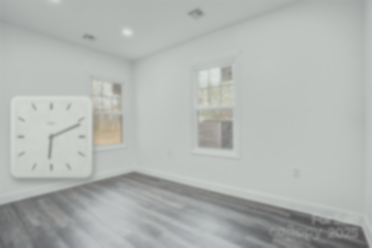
6:11
